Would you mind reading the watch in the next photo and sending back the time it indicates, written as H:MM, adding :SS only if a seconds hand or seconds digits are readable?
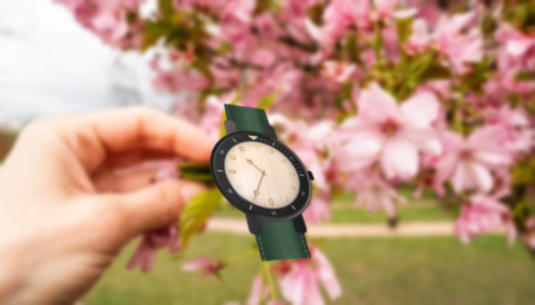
10:35
